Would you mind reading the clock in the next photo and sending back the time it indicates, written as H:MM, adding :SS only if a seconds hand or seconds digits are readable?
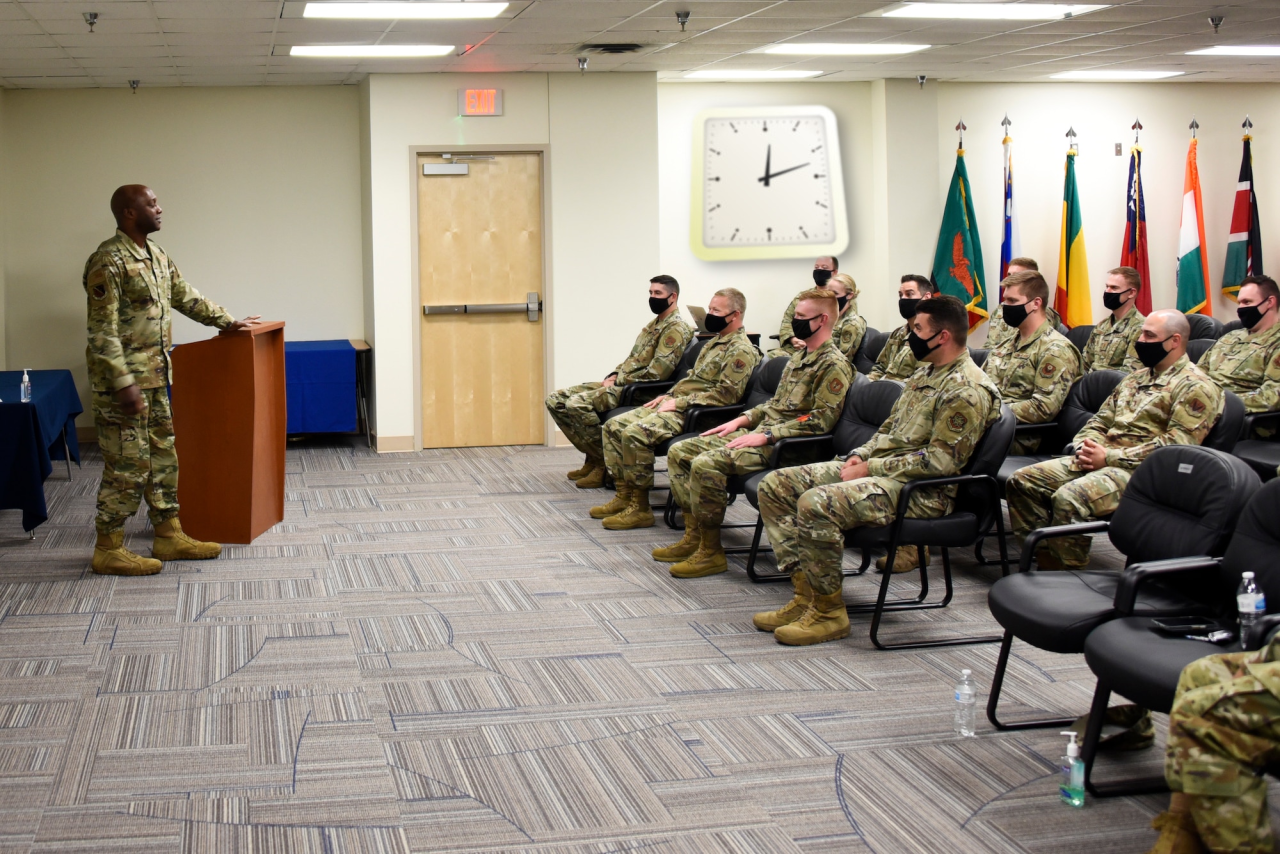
12:12
